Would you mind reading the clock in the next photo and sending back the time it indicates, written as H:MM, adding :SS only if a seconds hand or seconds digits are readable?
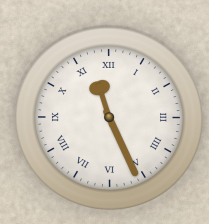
11:26
